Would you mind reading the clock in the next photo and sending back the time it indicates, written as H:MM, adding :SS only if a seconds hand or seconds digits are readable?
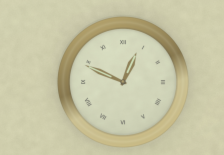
12:49
